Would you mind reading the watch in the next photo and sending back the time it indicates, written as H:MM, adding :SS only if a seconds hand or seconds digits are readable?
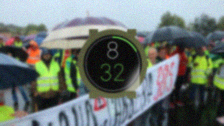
8:32
